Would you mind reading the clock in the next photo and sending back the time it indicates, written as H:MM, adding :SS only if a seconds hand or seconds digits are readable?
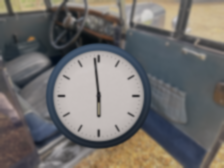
5:59
